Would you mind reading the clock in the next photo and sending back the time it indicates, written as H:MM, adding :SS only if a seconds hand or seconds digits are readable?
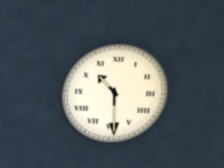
10:29
